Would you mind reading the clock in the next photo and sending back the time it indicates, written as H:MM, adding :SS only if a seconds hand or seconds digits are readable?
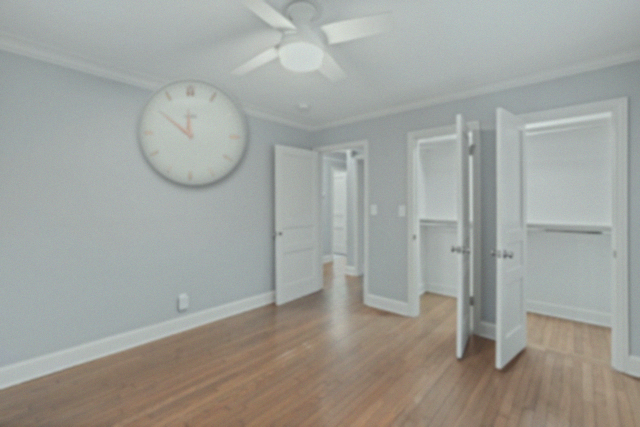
11:51
